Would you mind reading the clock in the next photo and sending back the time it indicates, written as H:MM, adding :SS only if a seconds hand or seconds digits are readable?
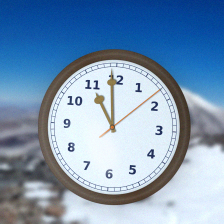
10:59:08
